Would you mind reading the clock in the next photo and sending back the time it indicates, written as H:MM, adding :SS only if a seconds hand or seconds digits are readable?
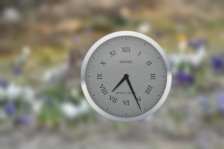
7:26
